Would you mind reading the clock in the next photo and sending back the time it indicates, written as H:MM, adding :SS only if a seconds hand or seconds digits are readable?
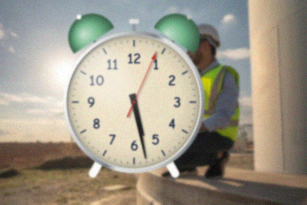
5:28:04
